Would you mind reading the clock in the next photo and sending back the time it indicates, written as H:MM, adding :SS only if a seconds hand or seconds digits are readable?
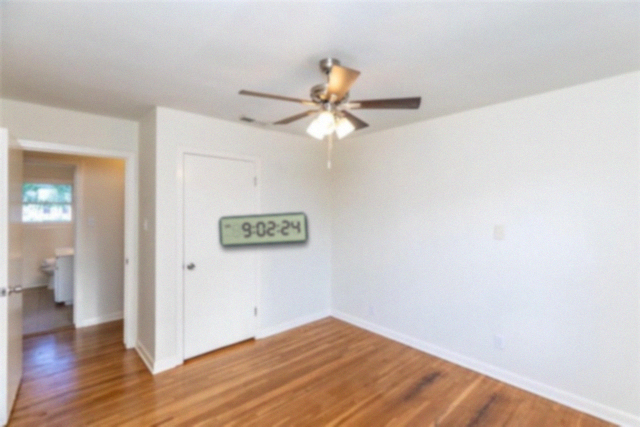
9:02:24
